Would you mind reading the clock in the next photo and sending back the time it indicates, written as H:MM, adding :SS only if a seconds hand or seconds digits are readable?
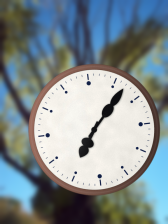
7:07
